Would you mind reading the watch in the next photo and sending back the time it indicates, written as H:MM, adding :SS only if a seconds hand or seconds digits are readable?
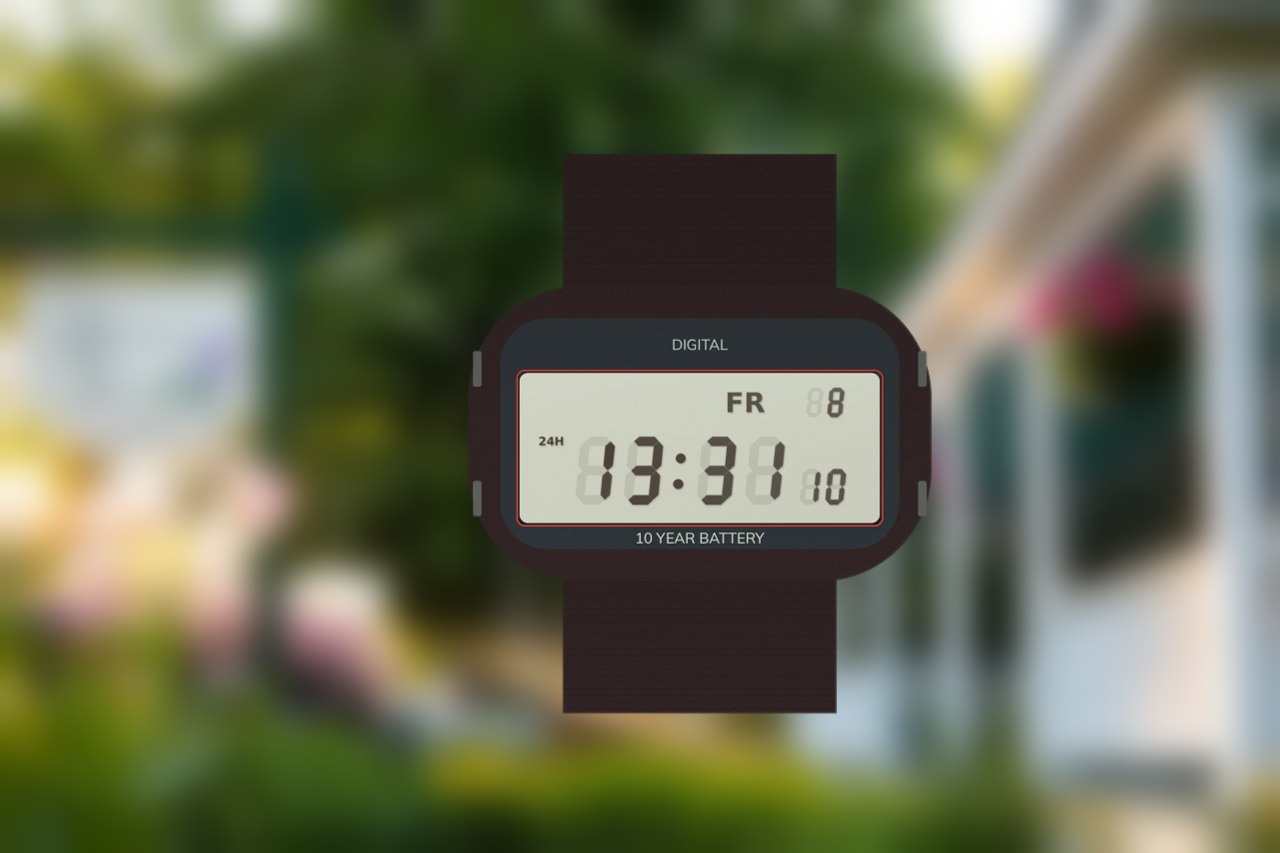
13:31:10
